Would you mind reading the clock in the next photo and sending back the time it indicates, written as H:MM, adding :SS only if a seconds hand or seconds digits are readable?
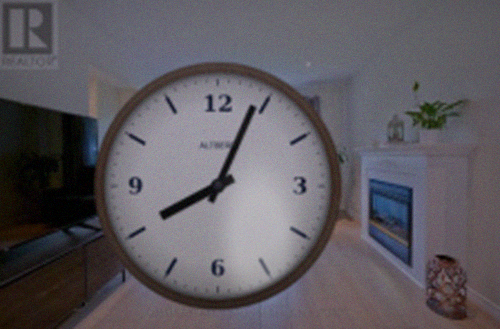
8:04
